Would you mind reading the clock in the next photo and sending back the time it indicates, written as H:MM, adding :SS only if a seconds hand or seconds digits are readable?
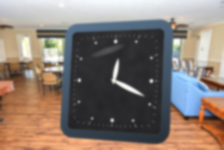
12:19
